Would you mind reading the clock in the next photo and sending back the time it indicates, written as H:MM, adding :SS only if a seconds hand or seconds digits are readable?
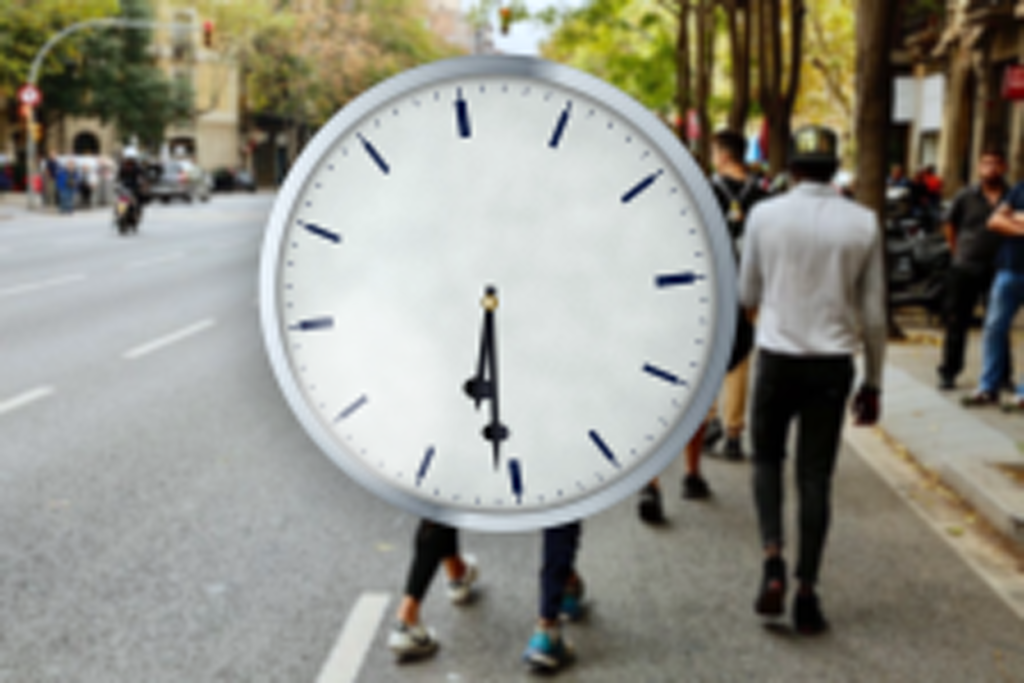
6:31
